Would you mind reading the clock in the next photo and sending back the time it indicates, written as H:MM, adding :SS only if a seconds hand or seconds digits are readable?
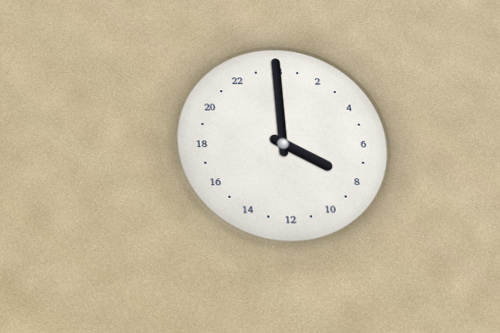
8:00
